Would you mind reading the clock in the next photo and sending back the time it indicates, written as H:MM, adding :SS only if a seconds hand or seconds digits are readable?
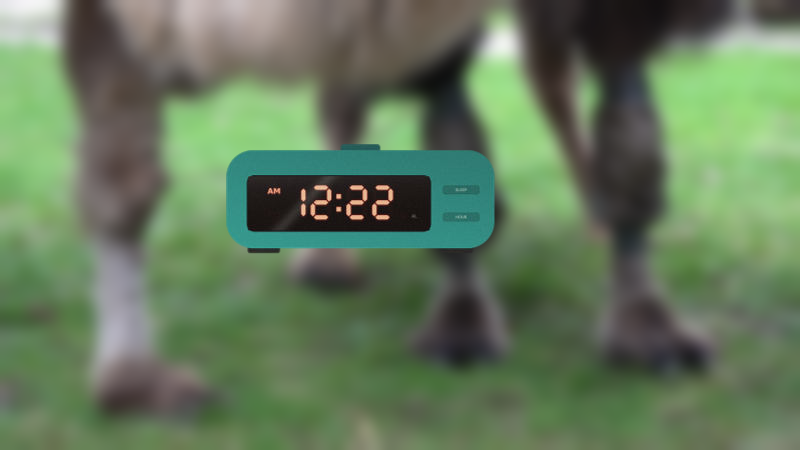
12:22
